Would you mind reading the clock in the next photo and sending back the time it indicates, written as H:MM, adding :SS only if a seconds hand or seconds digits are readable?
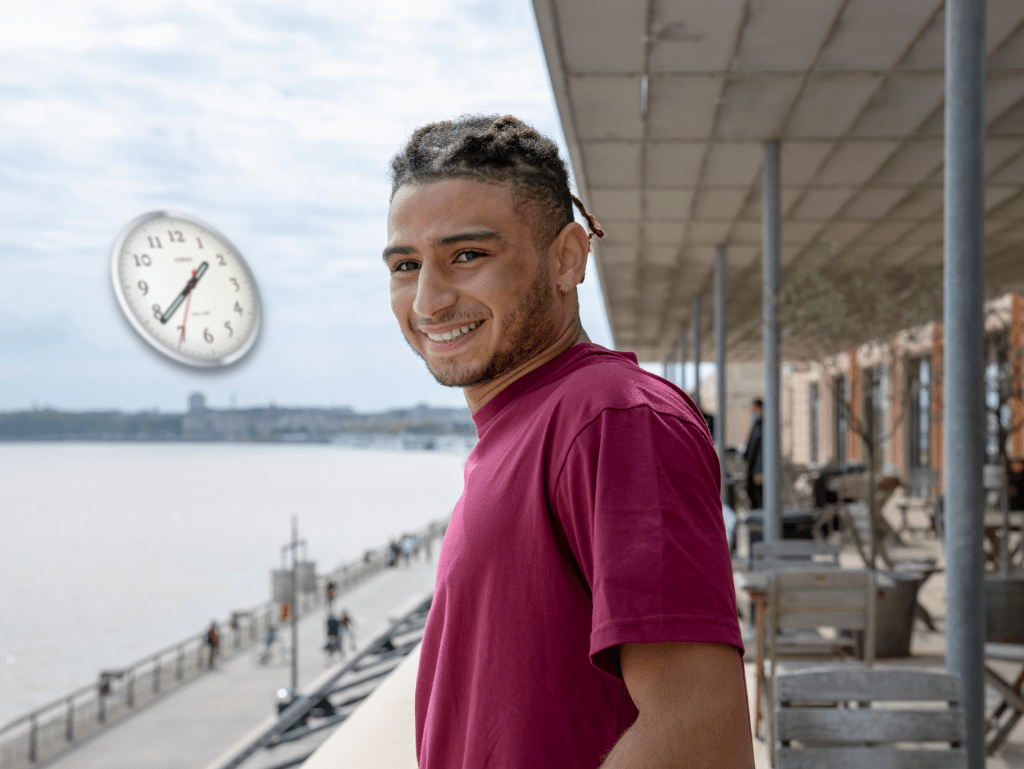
1:38:35
